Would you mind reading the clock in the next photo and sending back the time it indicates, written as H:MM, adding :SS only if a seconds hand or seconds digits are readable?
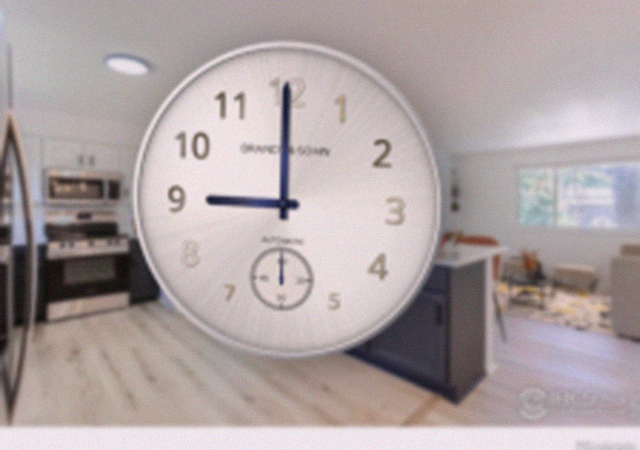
9:00
